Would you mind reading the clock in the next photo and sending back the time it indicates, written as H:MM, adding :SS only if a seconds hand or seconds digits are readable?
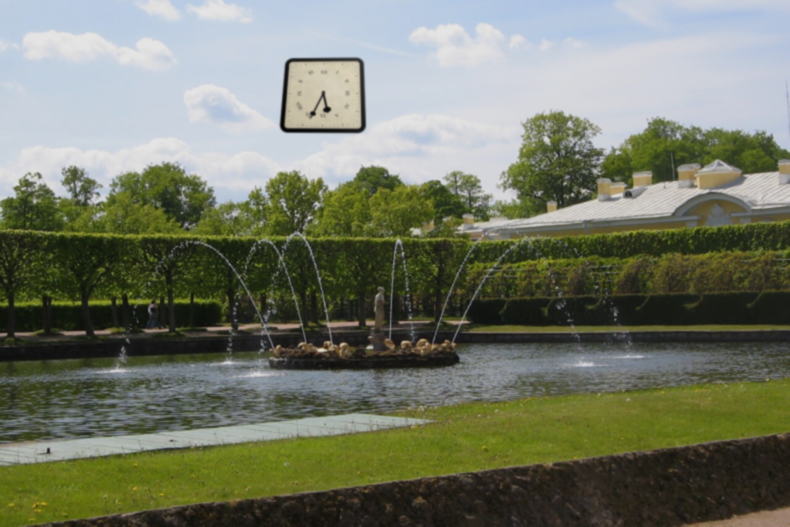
5:34
